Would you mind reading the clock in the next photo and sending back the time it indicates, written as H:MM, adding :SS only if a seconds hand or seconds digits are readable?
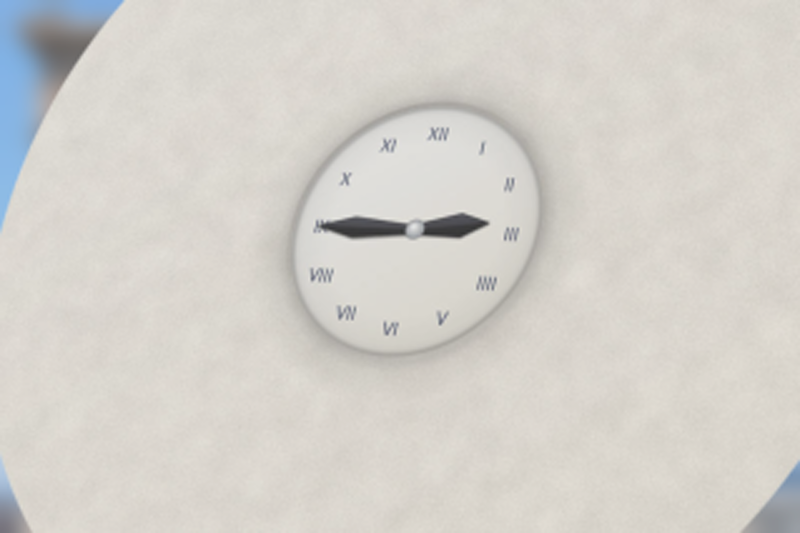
2:45
